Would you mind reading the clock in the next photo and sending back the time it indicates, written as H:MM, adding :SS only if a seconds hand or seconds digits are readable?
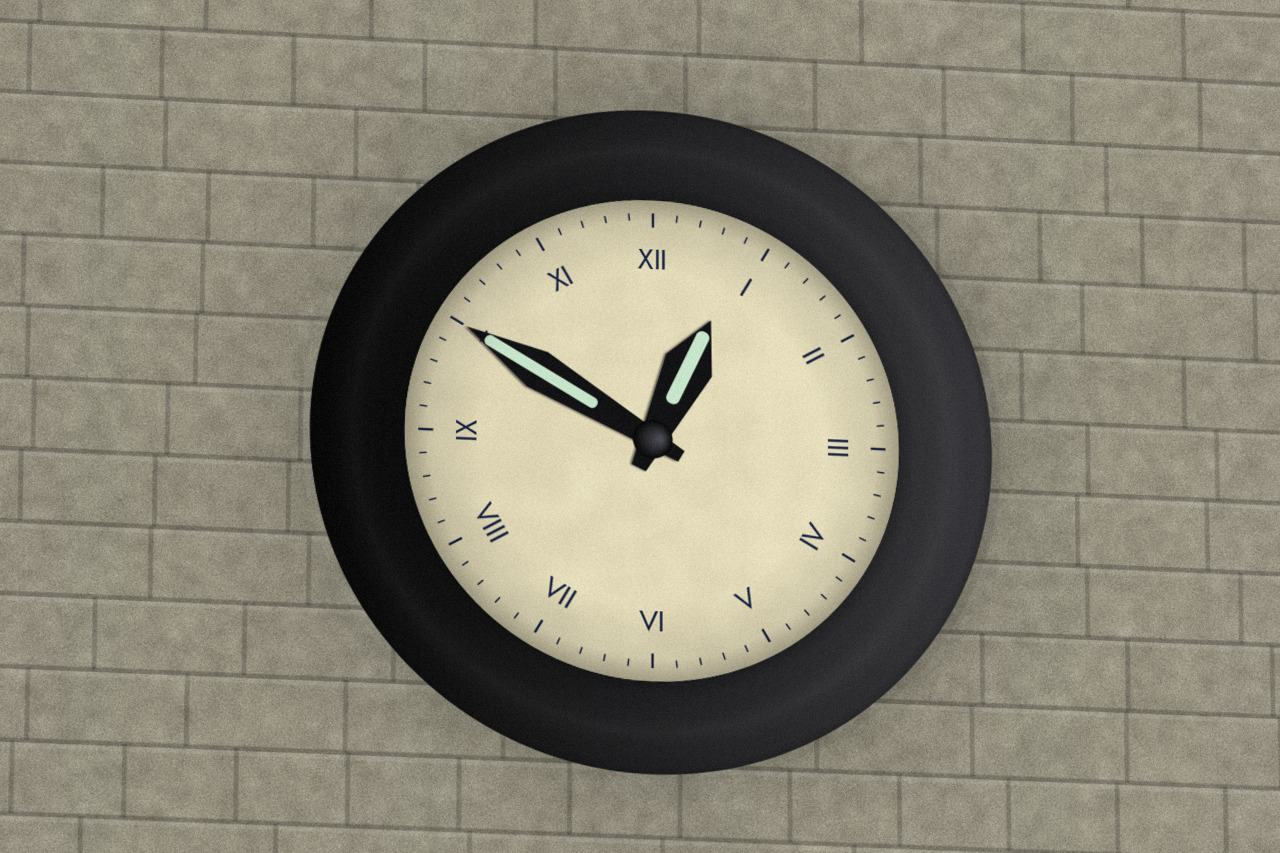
12:50
